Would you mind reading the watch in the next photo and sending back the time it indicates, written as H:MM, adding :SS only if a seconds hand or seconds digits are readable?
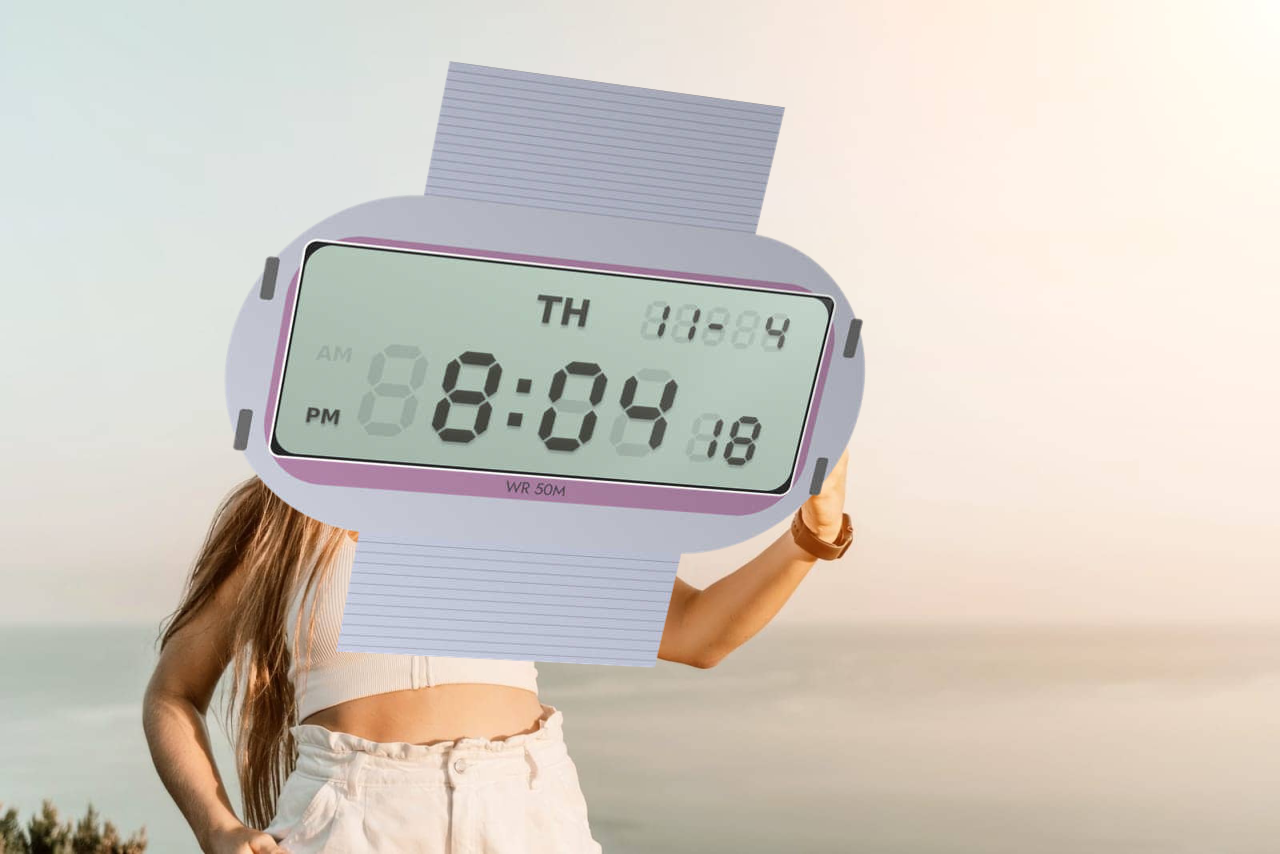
8:04:18
